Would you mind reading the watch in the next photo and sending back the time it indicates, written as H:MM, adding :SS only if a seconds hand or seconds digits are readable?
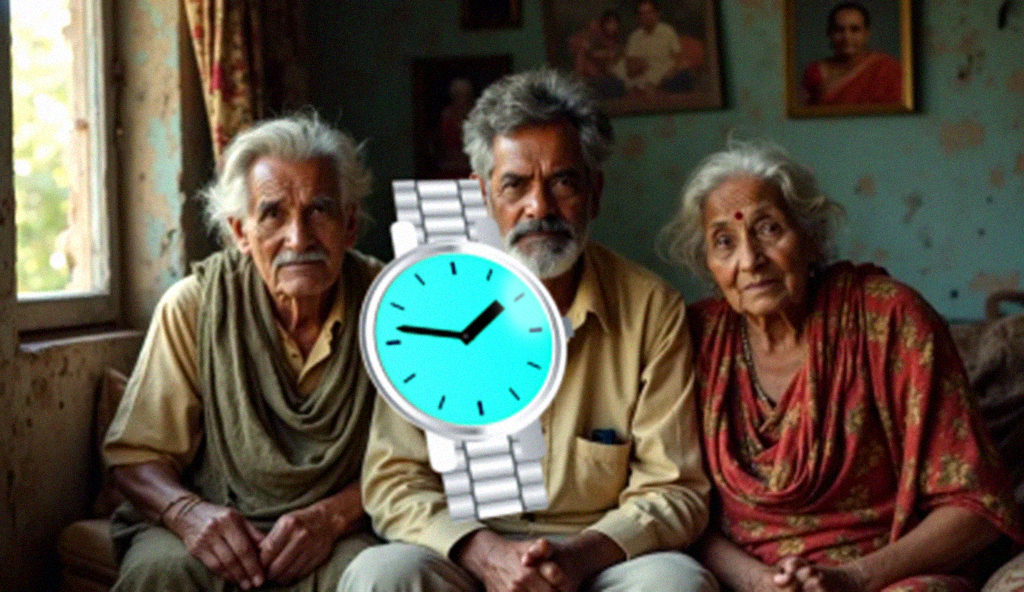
1:47
